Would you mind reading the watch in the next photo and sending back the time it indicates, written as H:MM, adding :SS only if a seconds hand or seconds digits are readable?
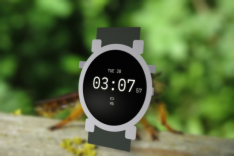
3:07
